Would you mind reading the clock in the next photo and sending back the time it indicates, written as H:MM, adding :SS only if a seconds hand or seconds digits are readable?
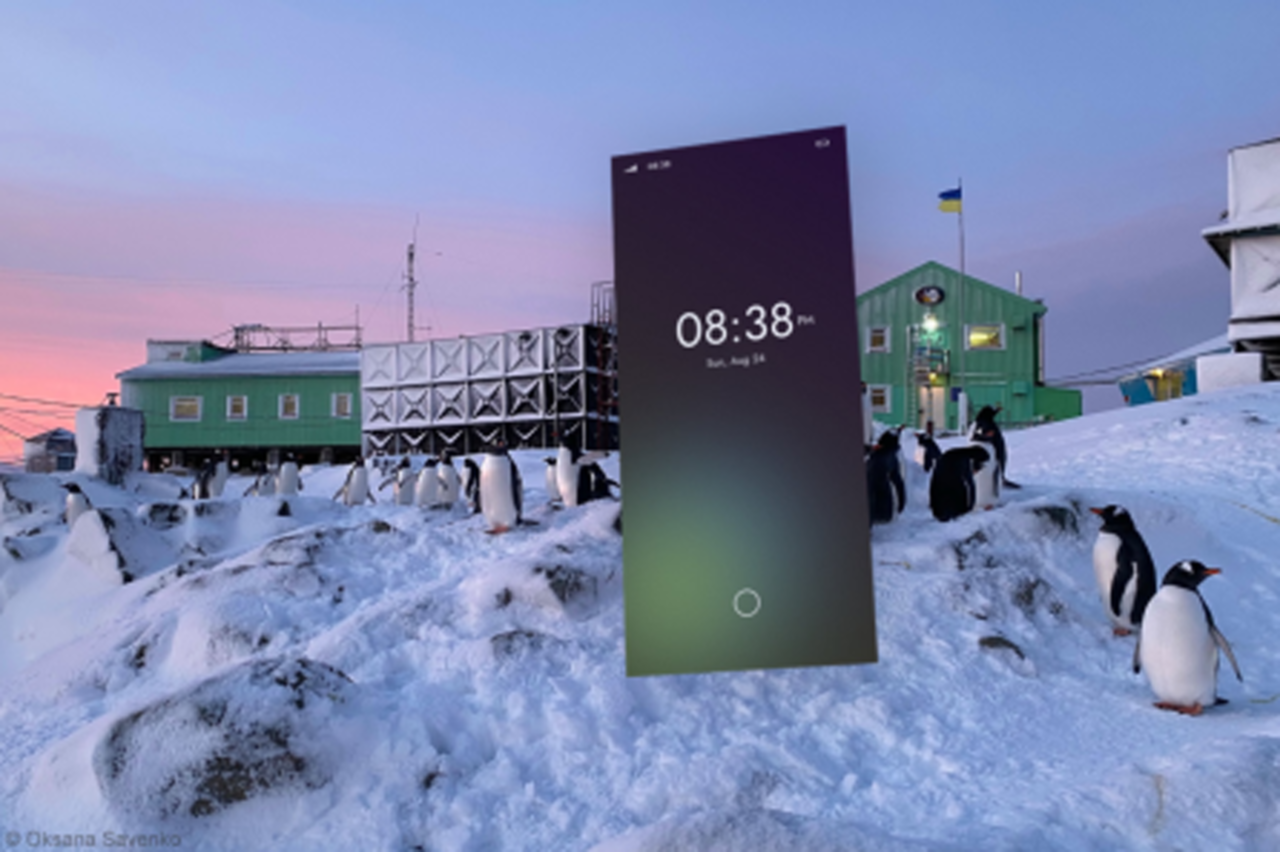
8:38
